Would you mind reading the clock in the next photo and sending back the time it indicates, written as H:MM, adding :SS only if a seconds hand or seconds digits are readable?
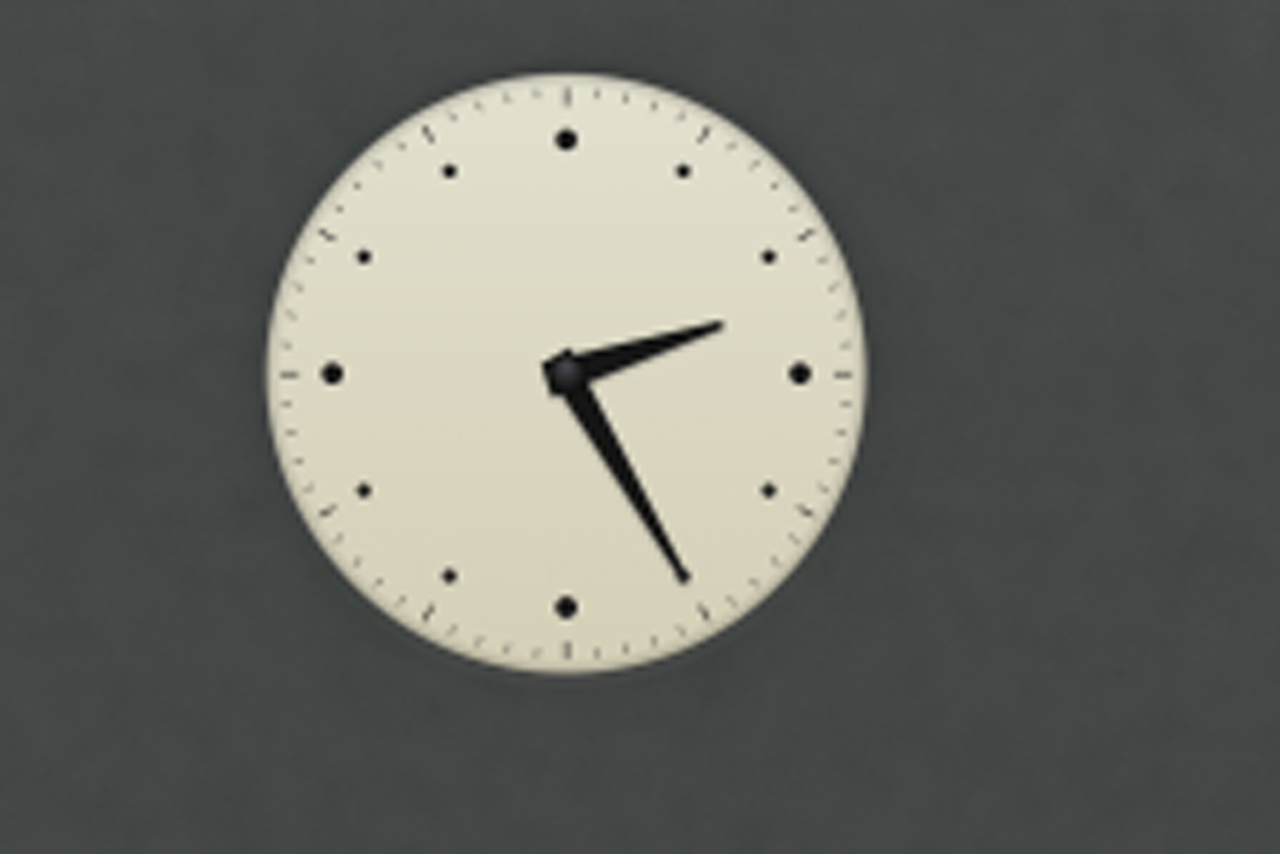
2:25
